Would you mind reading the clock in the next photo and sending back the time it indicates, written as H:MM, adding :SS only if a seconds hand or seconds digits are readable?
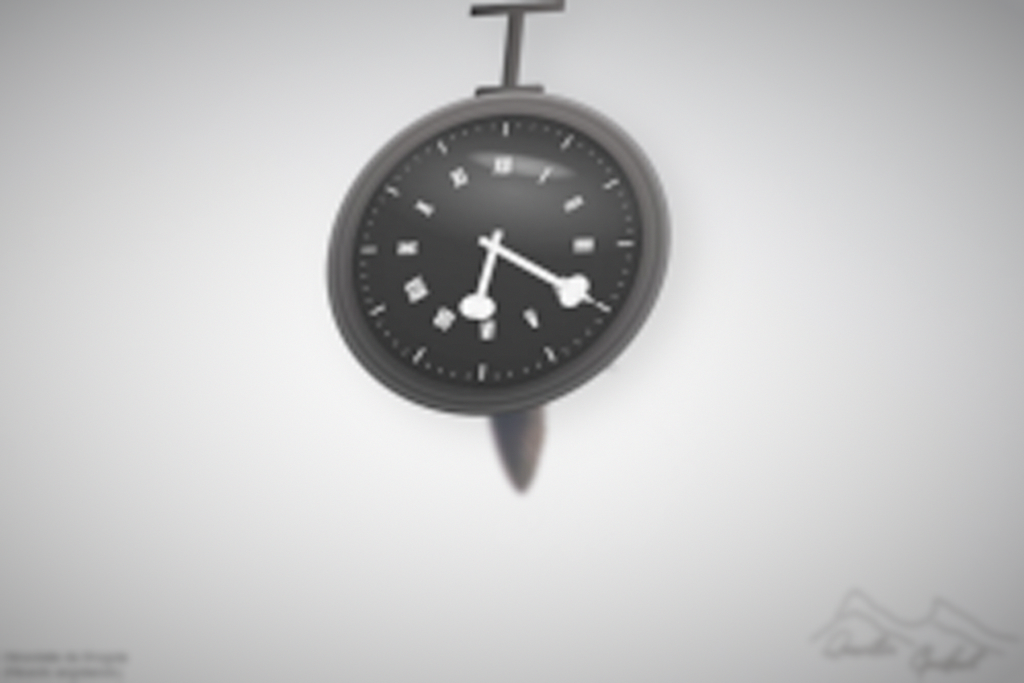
6:20
